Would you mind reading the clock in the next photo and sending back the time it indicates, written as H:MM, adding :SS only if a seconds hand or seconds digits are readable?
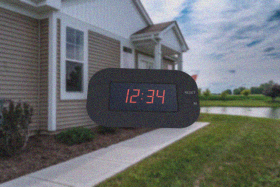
12:34
